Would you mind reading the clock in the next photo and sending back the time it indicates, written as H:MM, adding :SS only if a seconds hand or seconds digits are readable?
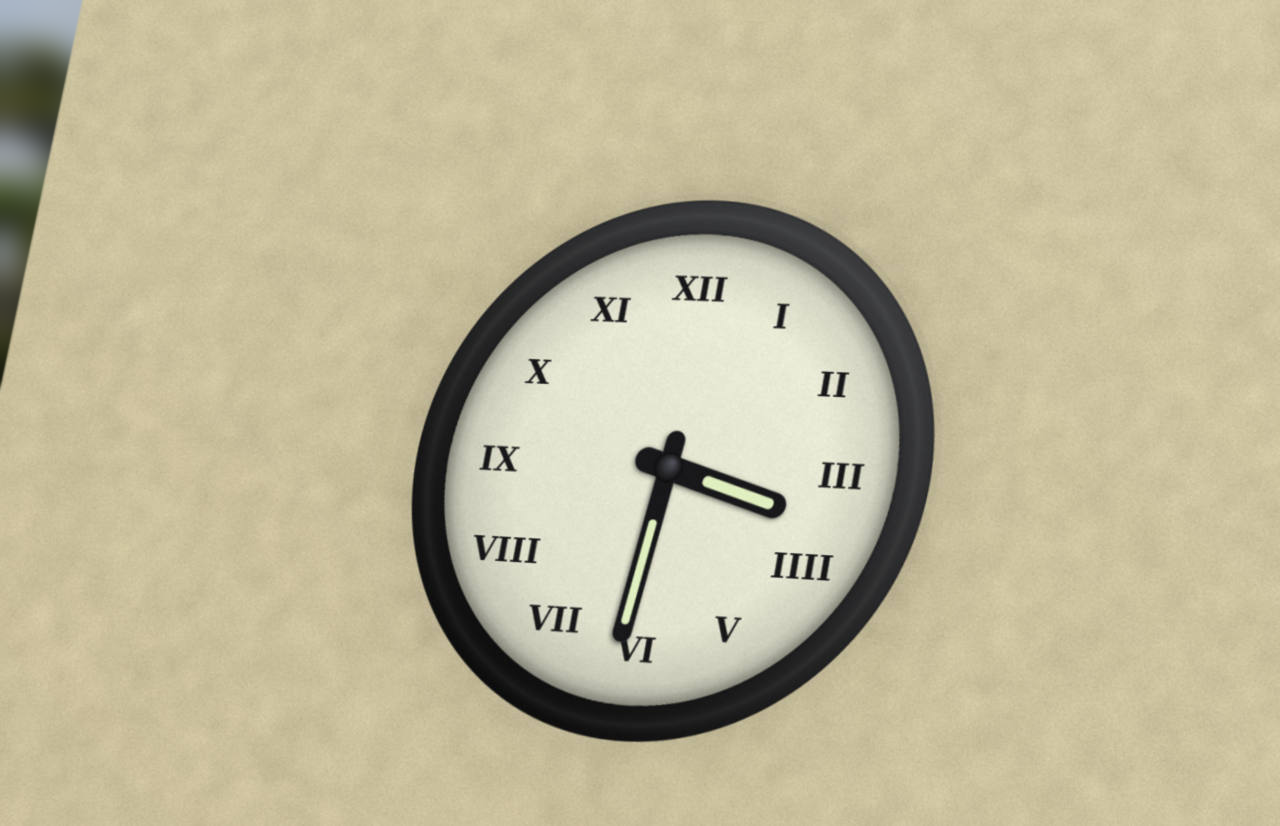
3:31
